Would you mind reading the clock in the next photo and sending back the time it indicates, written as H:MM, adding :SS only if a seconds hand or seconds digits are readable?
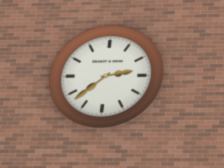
2:38
